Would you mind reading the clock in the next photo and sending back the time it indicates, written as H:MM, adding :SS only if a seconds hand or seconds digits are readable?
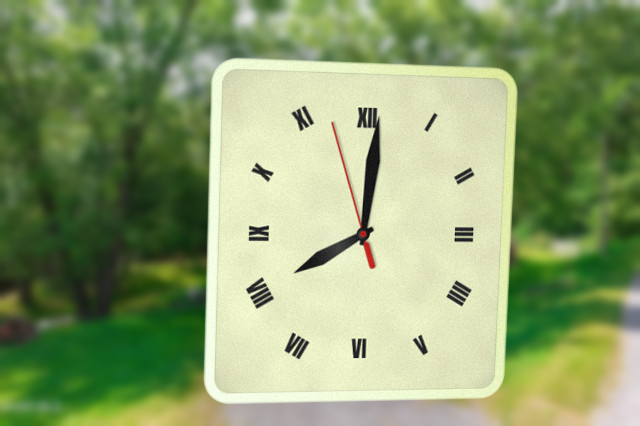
8:00:57
